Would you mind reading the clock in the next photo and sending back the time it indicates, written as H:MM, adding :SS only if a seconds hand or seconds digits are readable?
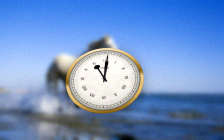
11:01
